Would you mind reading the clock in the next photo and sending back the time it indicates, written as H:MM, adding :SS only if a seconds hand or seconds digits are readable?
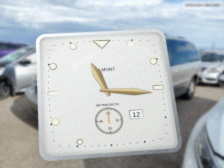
11:16
